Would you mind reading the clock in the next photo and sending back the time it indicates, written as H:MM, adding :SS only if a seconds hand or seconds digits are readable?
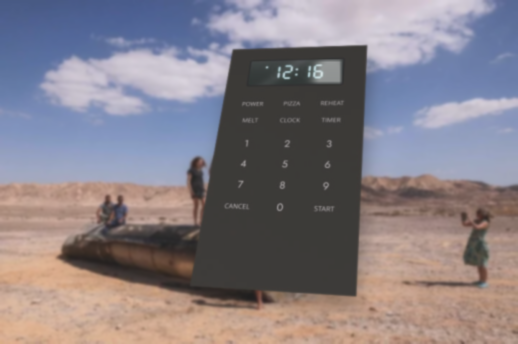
12:16
